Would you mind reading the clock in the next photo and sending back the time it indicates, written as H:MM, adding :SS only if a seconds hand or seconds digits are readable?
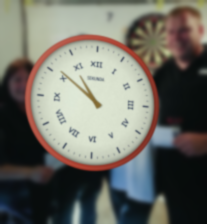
10:51
